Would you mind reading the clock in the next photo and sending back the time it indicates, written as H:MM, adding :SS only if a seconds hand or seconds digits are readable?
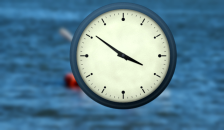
3:51
